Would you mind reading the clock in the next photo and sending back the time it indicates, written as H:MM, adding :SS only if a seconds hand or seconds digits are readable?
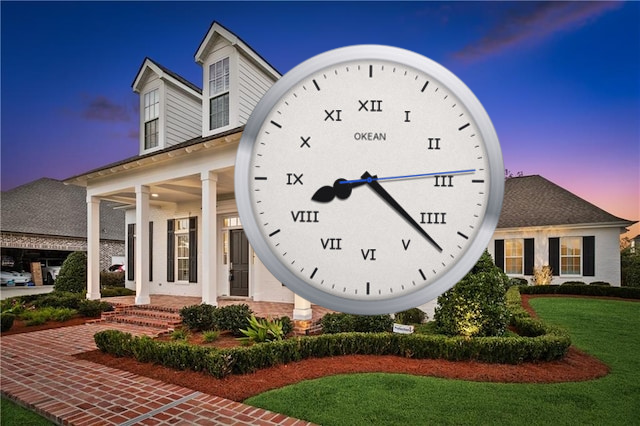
8:22:14
